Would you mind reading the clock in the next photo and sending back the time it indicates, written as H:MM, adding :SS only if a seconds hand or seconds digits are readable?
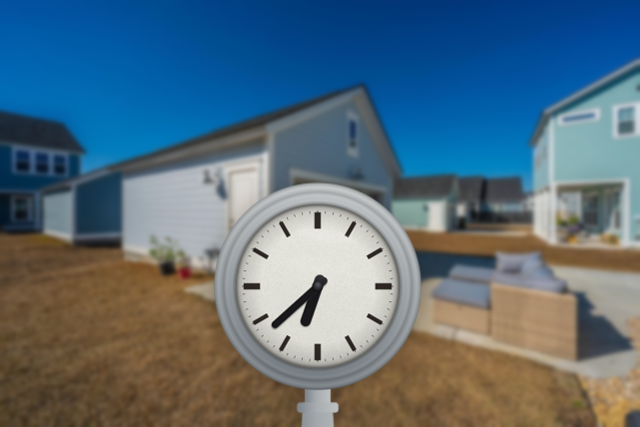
6:38
